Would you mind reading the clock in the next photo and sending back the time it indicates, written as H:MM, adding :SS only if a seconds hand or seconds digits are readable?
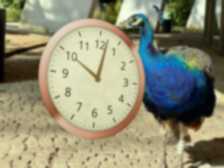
10:02
